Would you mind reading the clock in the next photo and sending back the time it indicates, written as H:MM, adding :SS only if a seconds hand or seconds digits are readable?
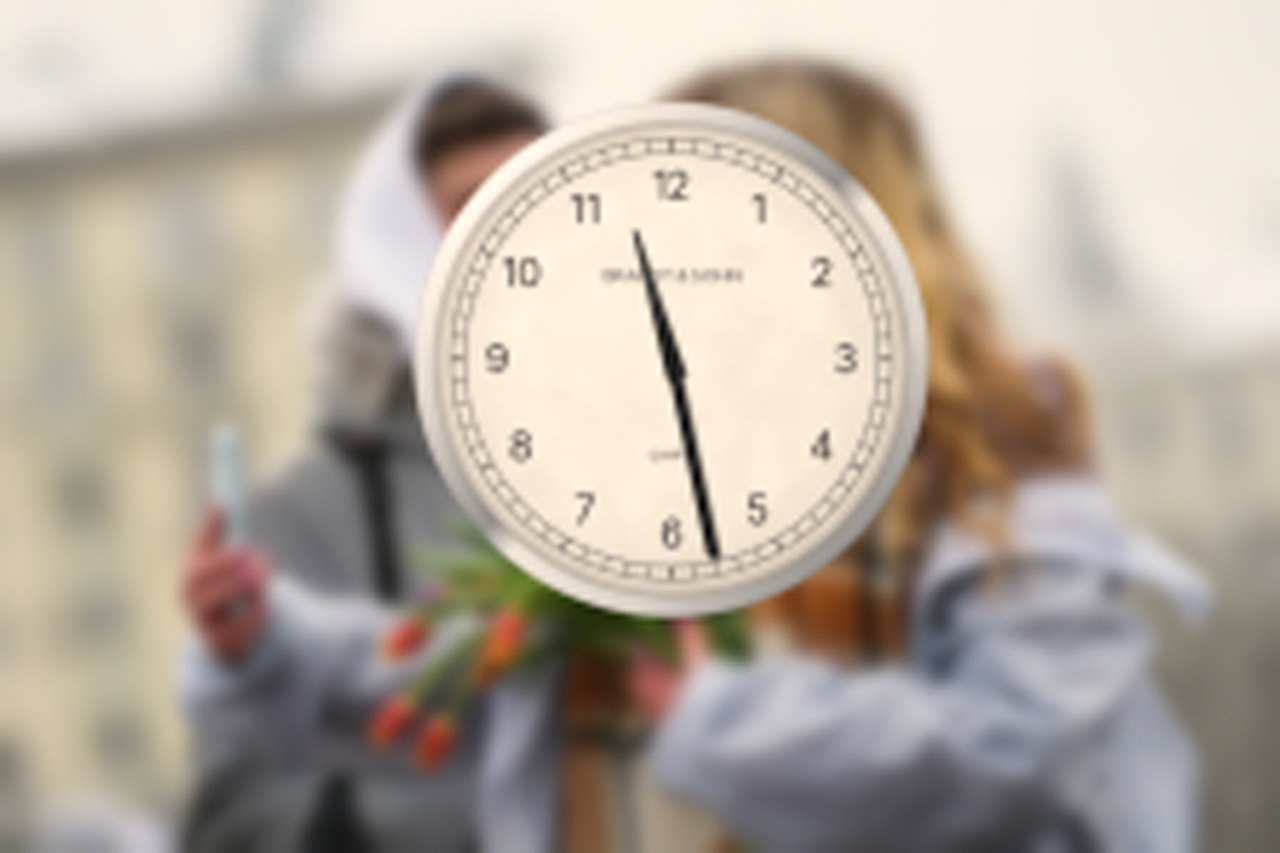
11:28
